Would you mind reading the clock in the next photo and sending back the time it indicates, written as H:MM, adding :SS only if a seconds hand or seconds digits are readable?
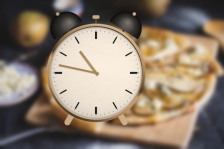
10:47
